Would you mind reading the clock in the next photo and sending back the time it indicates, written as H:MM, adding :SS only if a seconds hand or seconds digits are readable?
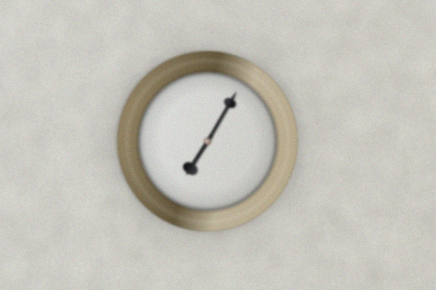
7:05
